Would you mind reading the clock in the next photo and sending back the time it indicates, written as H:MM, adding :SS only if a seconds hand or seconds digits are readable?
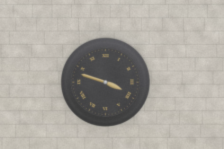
3:48
